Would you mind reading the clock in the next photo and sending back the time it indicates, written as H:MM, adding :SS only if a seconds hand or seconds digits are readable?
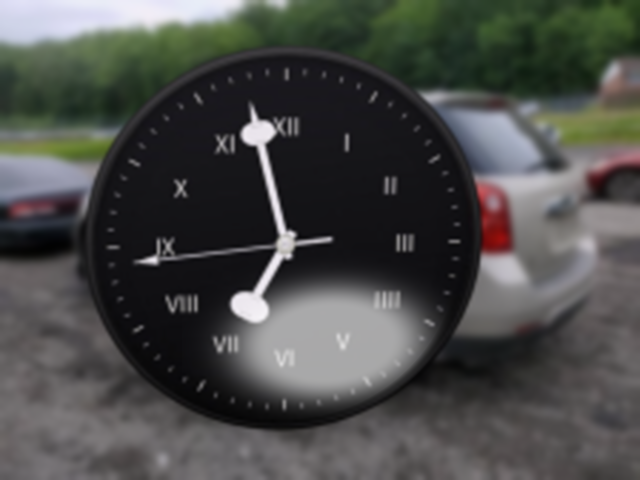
6:57:44
